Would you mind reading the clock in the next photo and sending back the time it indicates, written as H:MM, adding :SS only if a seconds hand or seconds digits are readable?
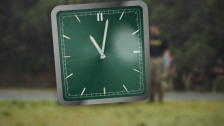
11:02
